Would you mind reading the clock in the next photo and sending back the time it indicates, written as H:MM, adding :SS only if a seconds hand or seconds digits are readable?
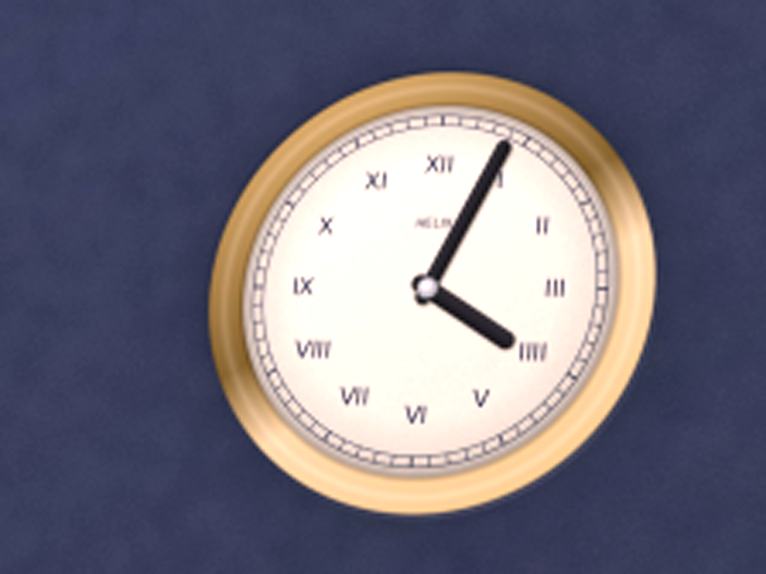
4:04
